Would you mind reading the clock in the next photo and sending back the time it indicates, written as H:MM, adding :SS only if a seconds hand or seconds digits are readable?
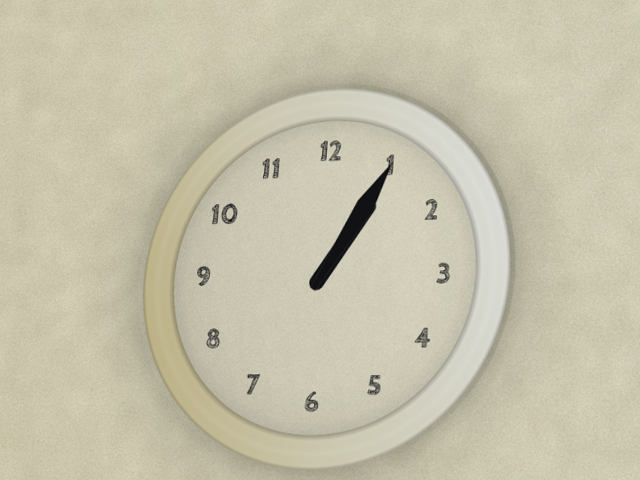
1:05
